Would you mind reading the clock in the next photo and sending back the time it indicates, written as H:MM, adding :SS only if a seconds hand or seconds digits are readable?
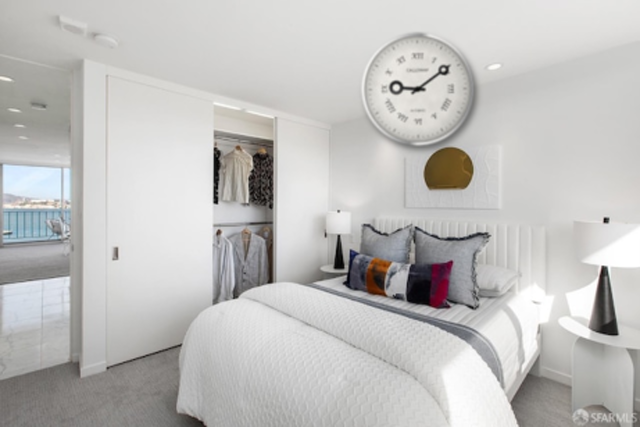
9:09
